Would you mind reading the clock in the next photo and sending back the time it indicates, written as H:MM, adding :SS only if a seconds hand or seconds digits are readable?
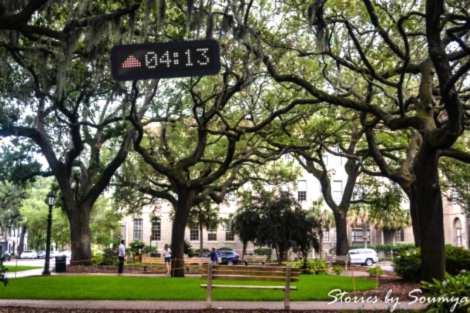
4:13
